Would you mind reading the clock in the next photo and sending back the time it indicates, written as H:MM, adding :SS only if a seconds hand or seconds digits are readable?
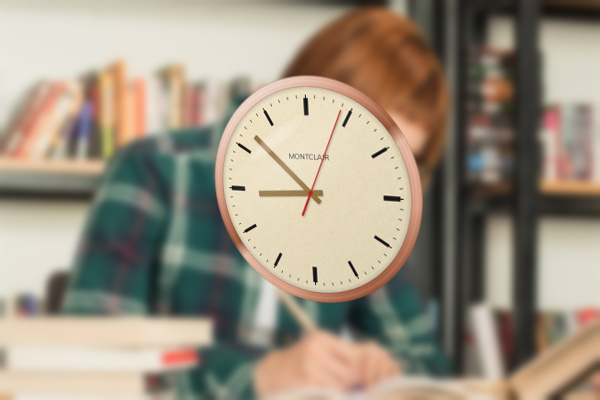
8:52:04
